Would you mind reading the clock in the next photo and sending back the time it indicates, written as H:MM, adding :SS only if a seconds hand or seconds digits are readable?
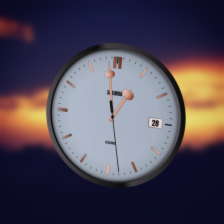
12:58:28
